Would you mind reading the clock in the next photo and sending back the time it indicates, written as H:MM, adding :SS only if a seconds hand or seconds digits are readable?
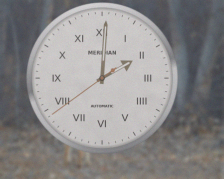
2:00:39
